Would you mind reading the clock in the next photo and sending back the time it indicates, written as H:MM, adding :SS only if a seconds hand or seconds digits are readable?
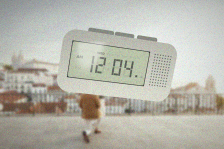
12:04
